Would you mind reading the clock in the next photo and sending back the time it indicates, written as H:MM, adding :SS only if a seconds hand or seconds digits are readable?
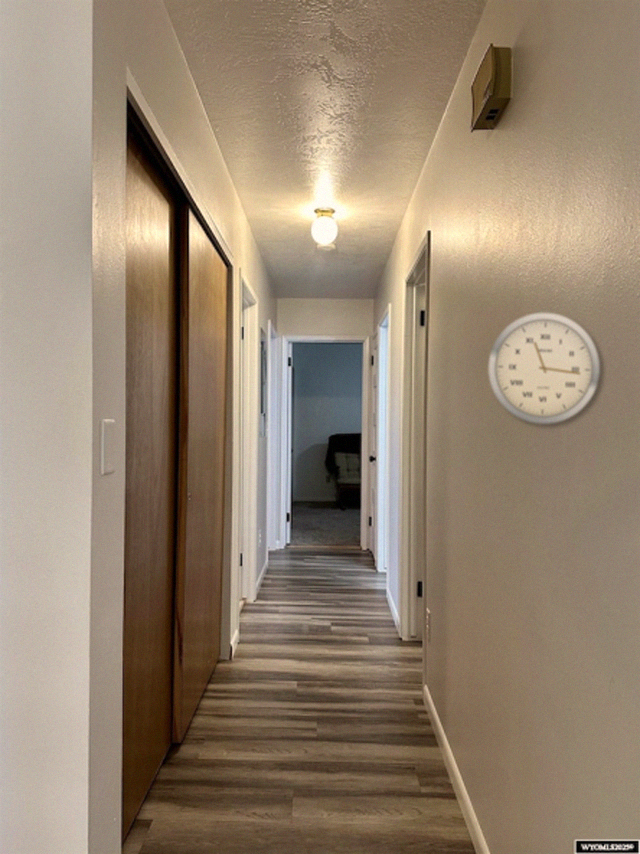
11:16
